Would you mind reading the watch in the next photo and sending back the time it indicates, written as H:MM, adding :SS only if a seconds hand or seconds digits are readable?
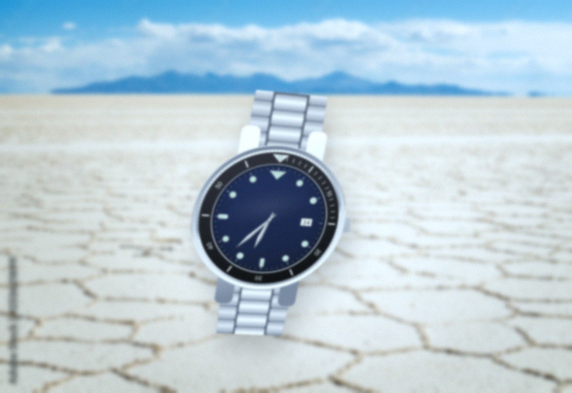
6:37
